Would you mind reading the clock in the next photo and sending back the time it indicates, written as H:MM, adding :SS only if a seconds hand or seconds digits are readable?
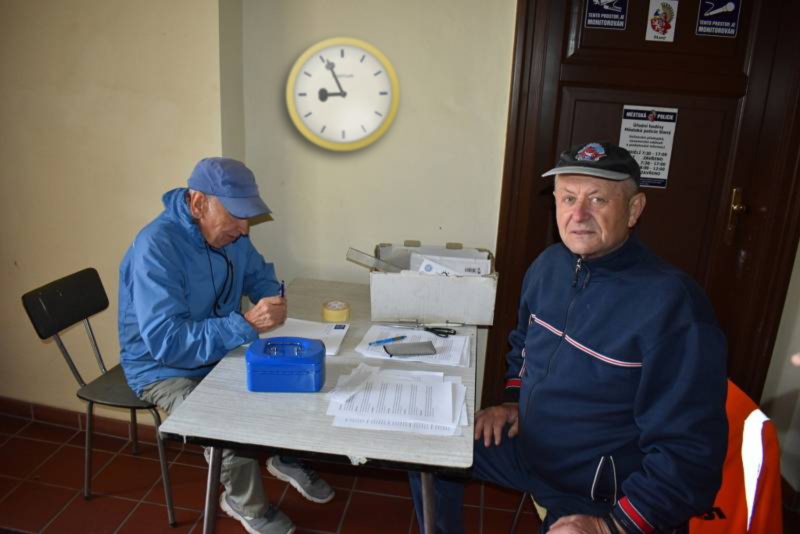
8:56
